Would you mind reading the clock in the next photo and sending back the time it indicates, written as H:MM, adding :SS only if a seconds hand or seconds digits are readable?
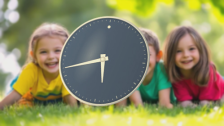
5:42
